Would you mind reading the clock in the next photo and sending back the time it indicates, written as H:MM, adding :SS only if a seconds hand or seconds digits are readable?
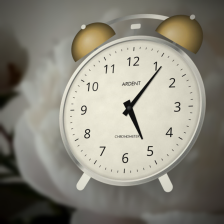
5:06
